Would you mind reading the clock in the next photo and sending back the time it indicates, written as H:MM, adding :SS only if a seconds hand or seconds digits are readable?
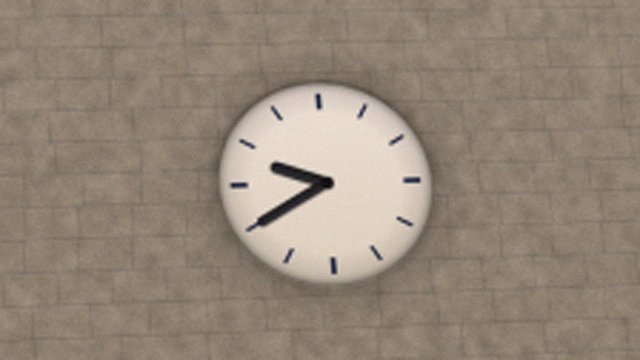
9:40
